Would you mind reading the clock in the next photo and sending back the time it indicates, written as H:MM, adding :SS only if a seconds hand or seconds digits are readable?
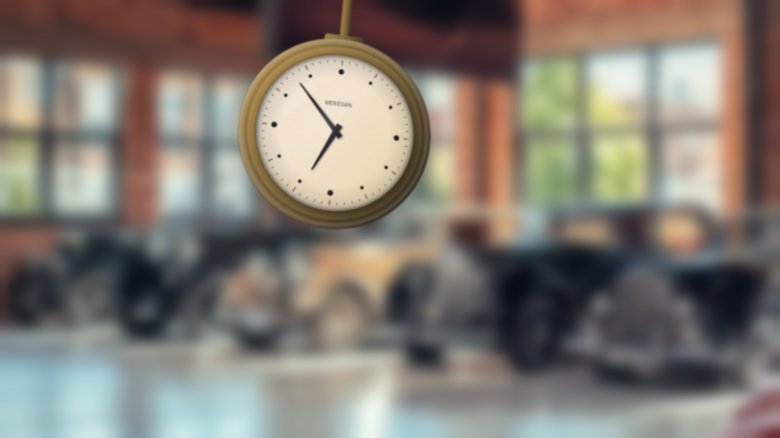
6:53
